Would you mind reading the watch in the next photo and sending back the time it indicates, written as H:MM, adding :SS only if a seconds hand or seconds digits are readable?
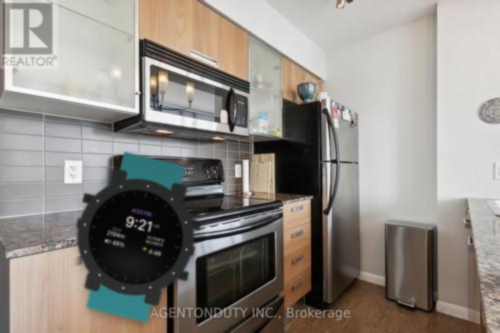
9:21
